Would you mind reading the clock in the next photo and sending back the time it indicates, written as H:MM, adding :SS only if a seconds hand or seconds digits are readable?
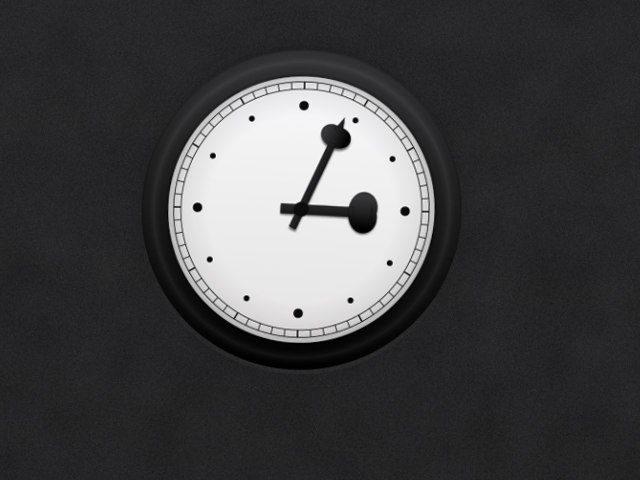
3:04
